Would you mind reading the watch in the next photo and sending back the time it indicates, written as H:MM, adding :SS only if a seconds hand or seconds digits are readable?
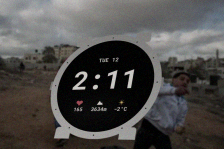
2:11
